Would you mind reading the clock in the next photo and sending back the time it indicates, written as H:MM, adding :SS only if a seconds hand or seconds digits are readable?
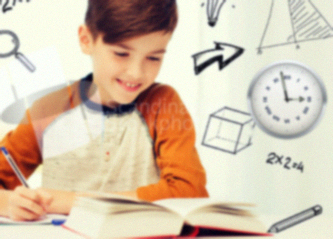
2:58
